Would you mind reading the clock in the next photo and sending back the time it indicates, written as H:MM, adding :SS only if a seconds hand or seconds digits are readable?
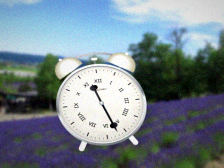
11:27
